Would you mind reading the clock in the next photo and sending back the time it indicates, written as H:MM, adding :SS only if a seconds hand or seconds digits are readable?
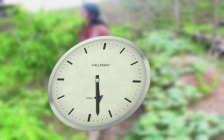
5:28
